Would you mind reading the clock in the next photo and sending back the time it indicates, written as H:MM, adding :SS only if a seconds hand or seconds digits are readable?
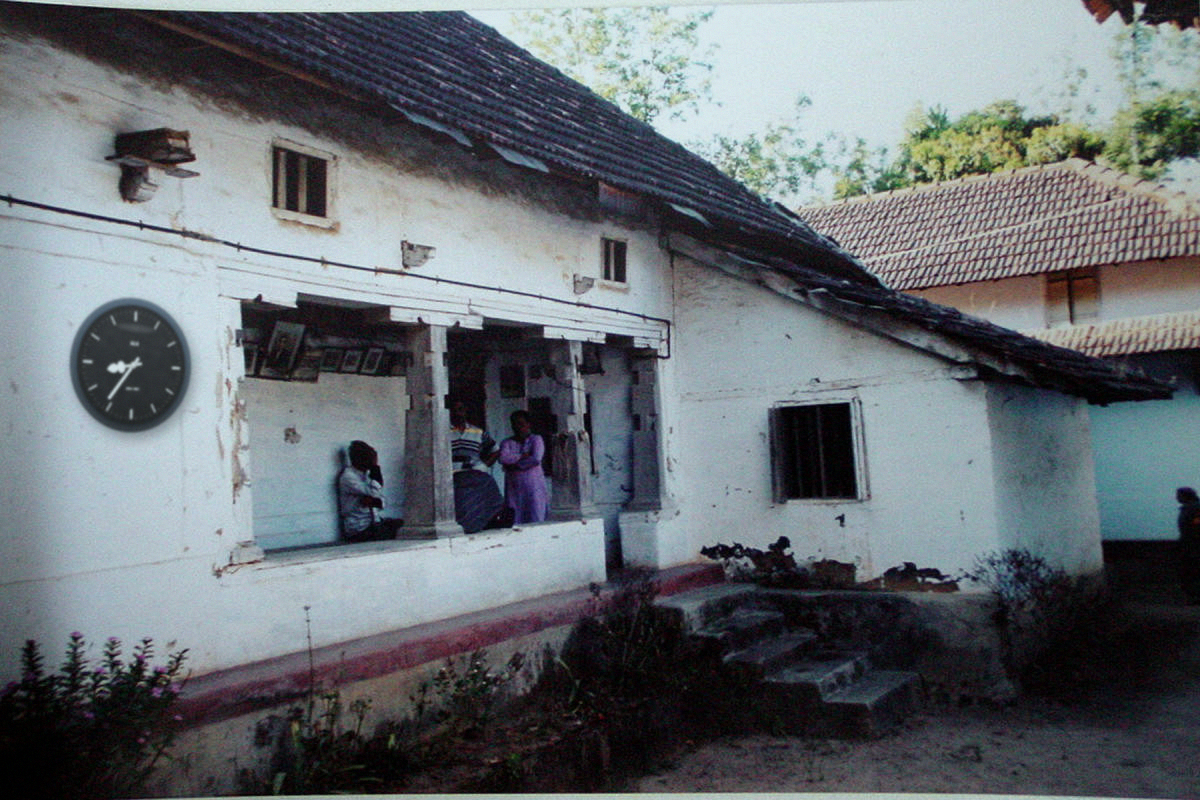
8:36
